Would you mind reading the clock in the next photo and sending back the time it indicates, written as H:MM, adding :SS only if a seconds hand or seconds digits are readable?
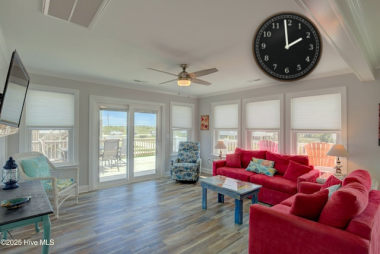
1:59
